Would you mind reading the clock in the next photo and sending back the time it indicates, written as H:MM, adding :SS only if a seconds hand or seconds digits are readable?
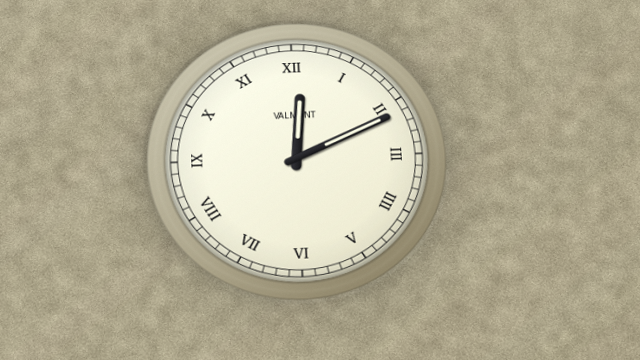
12:11
